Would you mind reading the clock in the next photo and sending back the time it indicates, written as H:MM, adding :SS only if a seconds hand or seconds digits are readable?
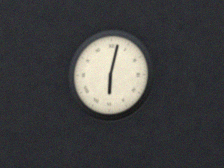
6:02
